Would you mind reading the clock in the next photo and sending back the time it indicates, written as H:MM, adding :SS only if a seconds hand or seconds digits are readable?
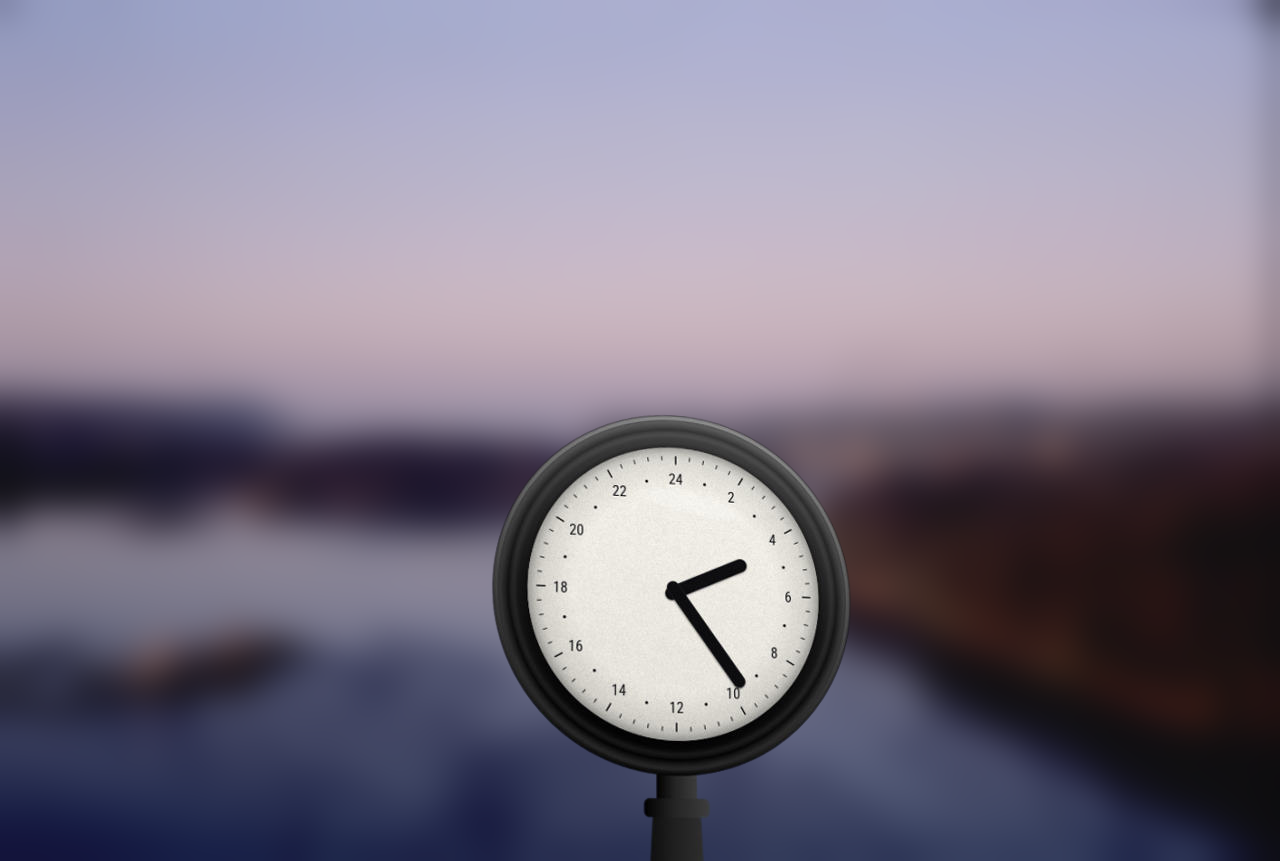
4:24
